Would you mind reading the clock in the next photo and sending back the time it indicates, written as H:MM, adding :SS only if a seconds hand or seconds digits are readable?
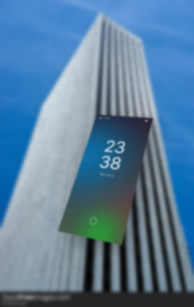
23:38
